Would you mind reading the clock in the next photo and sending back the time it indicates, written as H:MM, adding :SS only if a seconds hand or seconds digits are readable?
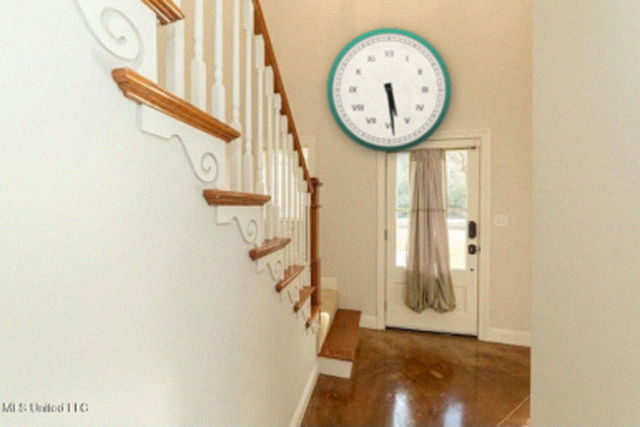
5:29
